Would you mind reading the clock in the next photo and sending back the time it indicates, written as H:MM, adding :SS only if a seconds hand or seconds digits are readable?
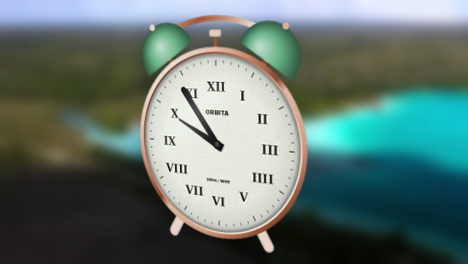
9:54
